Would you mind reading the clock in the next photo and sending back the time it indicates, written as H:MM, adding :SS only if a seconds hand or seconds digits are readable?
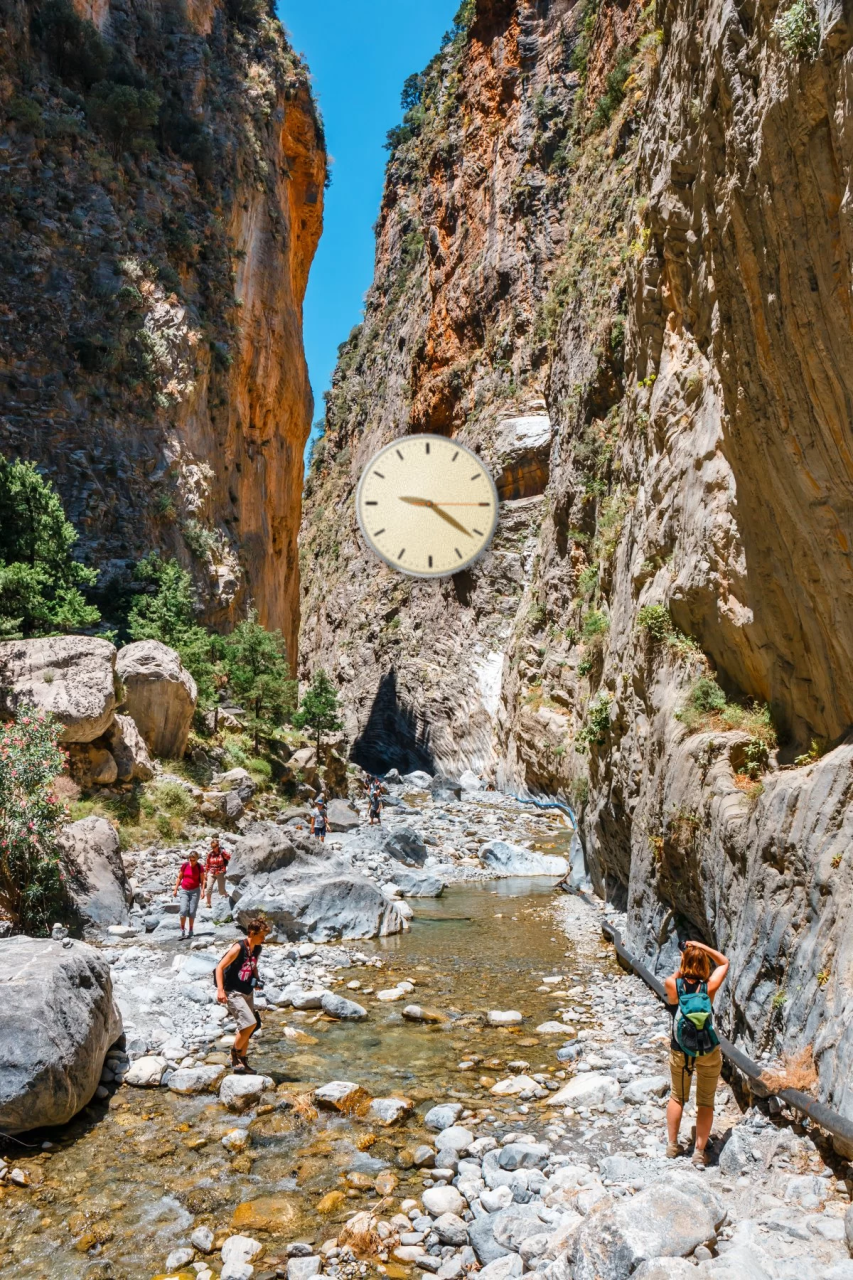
9:21:15
